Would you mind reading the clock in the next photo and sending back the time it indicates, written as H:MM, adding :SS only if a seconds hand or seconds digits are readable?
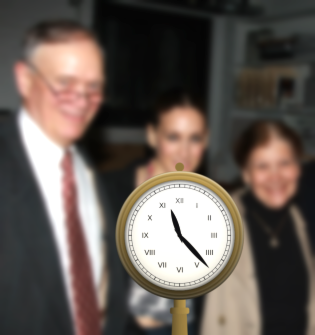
11:23
